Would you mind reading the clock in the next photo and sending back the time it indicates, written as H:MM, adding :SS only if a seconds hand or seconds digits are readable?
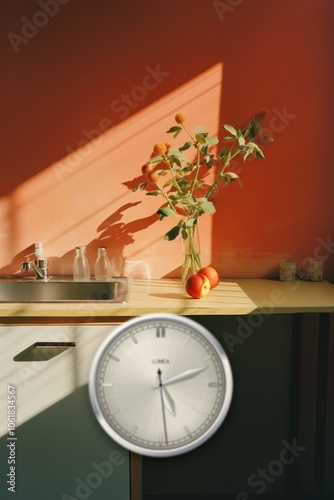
5:11:29
